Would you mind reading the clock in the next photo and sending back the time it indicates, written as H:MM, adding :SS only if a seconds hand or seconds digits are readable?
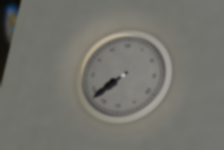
7:38
